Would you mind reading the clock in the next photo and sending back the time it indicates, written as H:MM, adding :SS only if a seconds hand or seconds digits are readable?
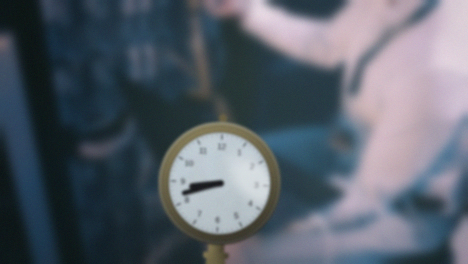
8:42
